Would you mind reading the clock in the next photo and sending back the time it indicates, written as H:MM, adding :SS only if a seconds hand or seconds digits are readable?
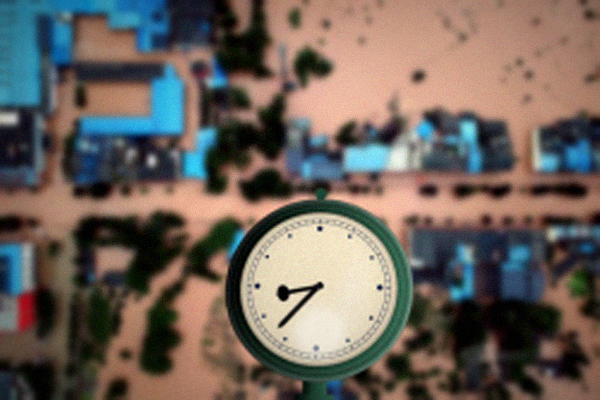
8:37
